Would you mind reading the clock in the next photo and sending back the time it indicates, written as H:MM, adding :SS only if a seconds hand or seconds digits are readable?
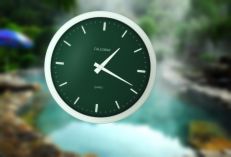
1:19
